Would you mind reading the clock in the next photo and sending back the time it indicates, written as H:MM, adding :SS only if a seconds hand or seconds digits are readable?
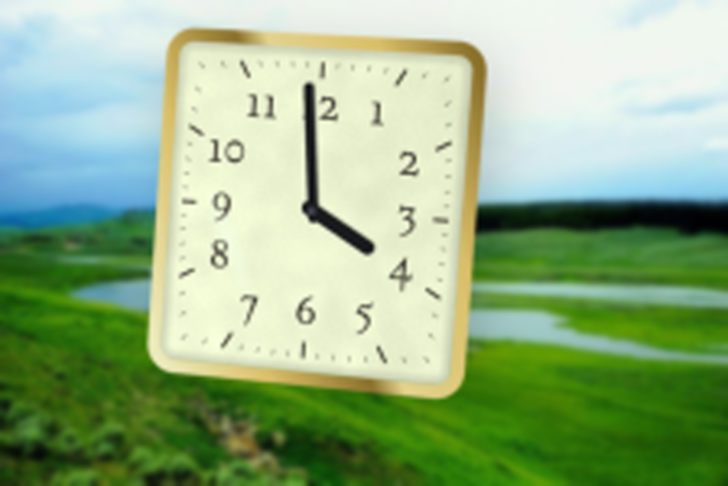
3:59
